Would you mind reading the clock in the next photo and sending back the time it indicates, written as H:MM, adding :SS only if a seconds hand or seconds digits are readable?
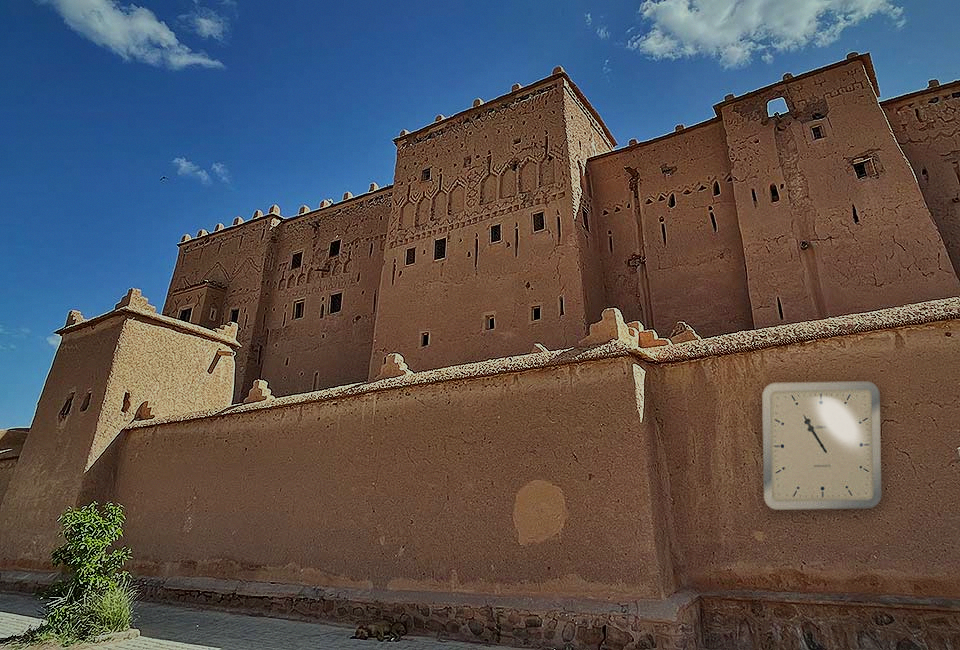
10:55
